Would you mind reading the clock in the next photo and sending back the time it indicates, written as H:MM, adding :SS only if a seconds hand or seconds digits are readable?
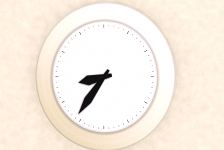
8:36
